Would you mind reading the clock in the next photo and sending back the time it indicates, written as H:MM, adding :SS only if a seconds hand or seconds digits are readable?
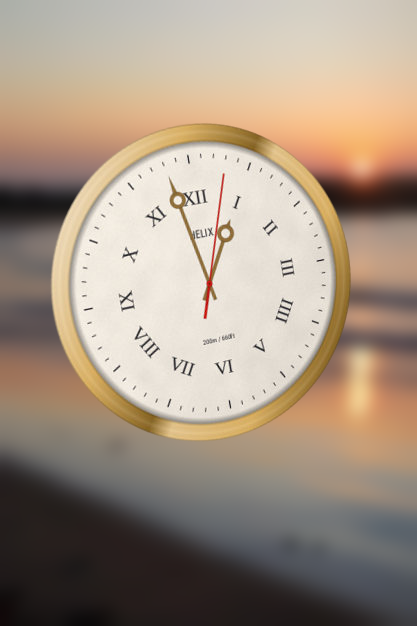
12:58:03
